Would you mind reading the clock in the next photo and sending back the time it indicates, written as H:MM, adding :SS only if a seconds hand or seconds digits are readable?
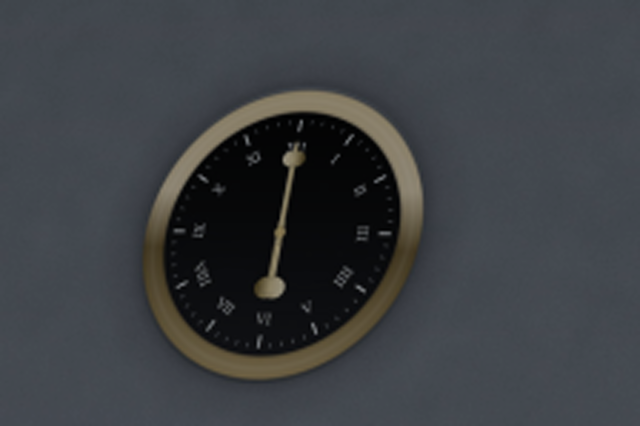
6:00
